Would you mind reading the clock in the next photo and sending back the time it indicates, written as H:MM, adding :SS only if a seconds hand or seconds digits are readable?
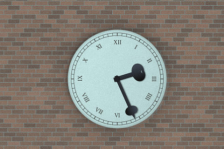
2:26
